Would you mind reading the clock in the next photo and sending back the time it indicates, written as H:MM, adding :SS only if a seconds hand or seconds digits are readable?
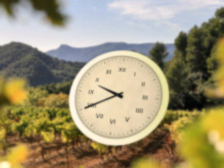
9:40
